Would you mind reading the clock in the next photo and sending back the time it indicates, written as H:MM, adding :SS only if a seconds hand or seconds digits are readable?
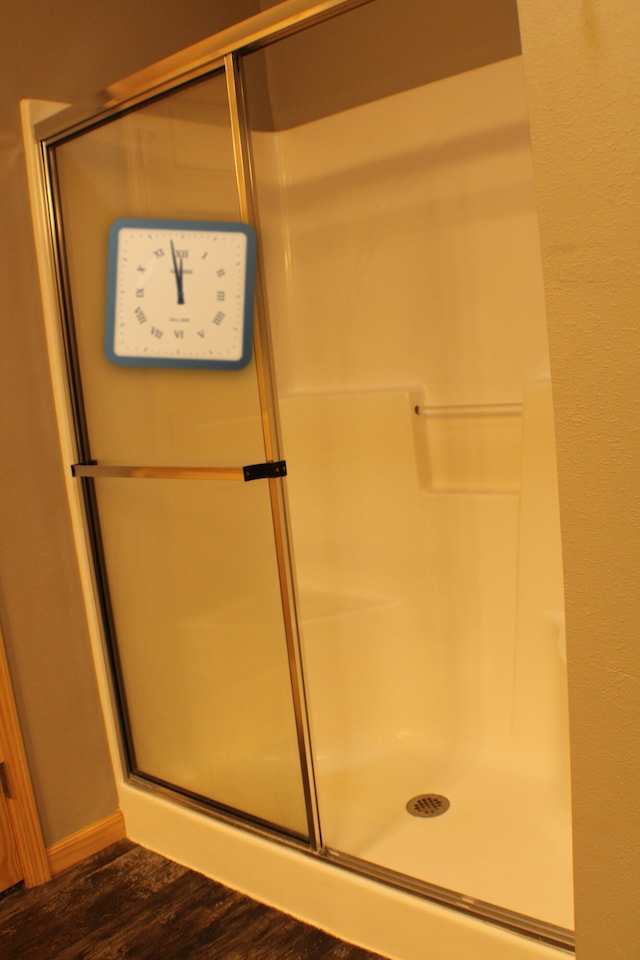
11:58
